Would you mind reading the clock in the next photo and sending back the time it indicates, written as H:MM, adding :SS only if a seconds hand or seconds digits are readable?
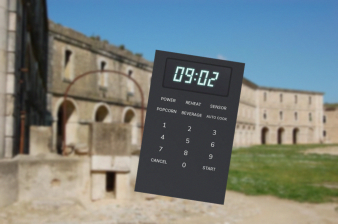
9:02
